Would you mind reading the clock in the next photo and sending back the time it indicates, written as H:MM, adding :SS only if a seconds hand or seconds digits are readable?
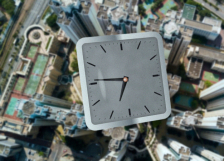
6:46
